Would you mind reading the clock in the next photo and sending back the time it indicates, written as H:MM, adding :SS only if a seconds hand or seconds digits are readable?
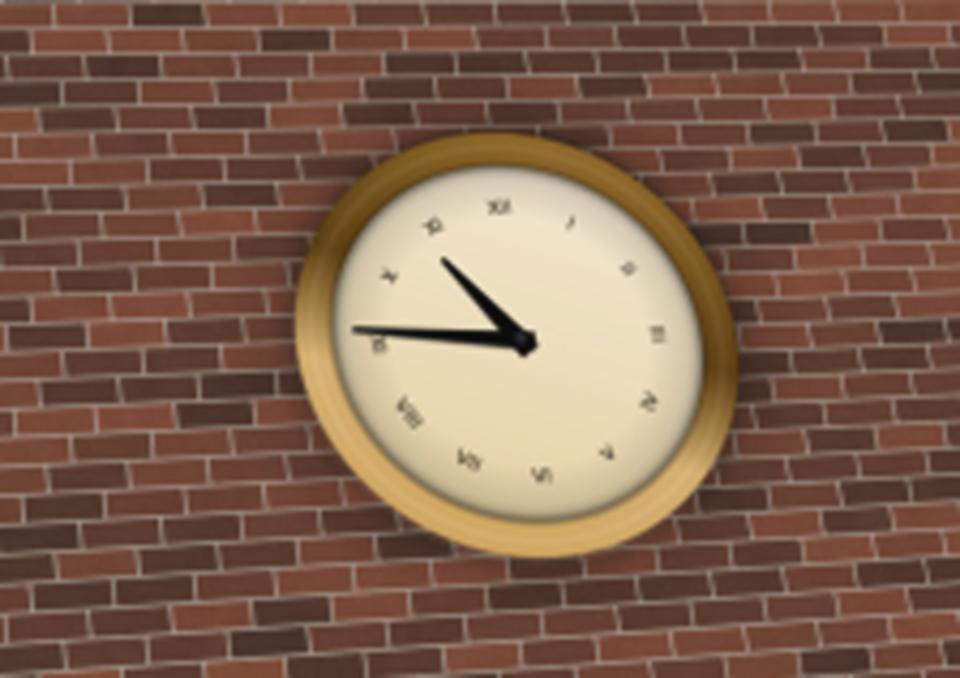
10:46
